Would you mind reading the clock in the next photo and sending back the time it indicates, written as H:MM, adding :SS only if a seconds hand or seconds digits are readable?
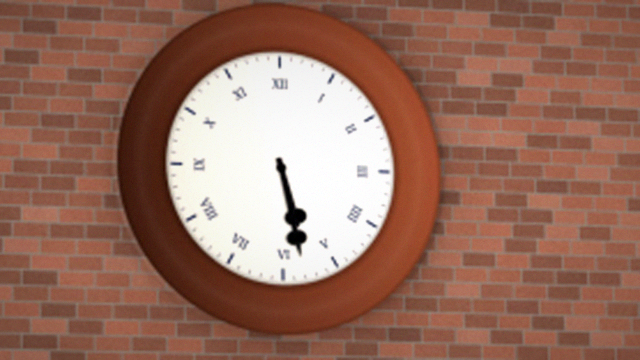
5:28
